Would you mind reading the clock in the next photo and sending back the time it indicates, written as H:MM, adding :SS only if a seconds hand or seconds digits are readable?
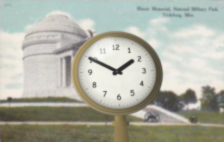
1:50
